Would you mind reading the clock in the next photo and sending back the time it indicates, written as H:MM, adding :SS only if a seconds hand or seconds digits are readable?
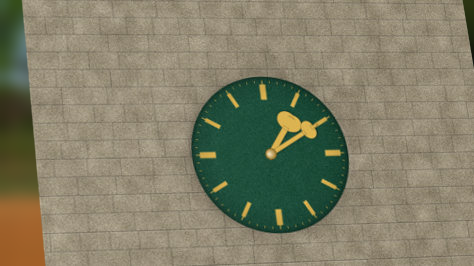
1:10
